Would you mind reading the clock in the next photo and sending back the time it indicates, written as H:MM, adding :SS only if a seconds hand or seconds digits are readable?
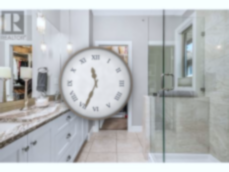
11:34
